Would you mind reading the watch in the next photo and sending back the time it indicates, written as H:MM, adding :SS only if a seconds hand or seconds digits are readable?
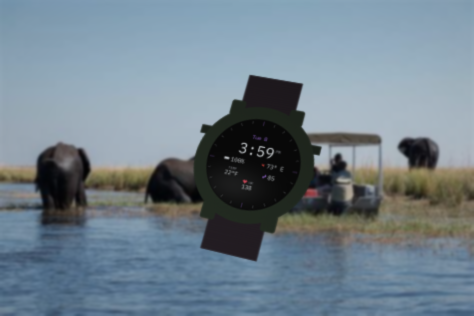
3:59
